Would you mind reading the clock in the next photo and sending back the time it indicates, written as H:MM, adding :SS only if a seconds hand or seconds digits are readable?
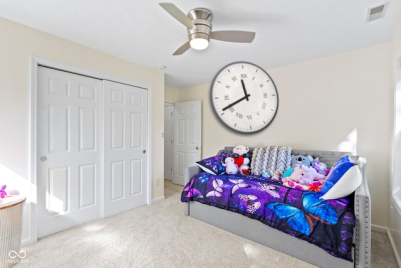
11:41
